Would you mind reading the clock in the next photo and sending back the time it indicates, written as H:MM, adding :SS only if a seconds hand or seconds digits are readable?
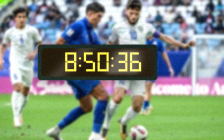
8:50:36
